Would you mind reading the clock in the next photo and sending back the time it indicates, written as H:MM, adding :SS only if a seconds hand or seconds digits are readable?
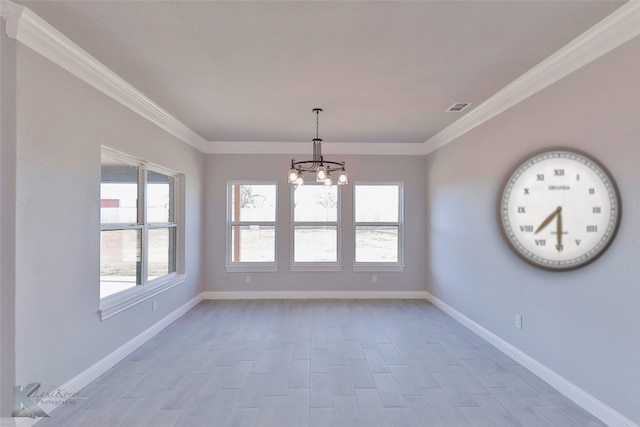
7:30
